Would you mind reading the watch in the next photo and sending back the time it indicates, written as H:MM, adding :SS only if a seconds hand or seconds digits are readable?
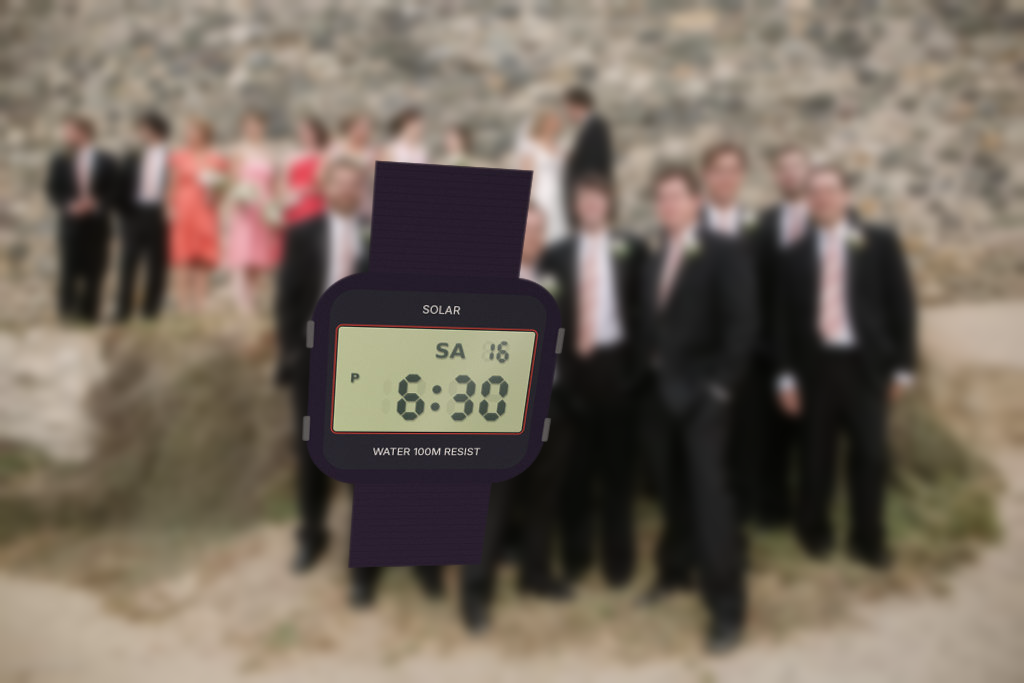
6:30
